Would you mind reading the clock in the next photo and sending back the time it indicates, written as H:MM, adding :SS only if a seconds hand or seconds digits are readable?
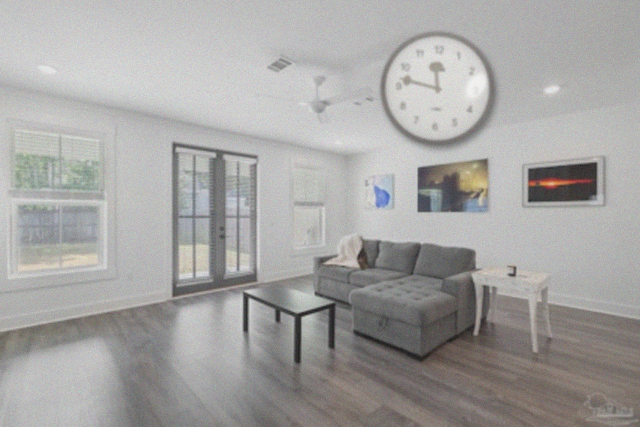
11:47
